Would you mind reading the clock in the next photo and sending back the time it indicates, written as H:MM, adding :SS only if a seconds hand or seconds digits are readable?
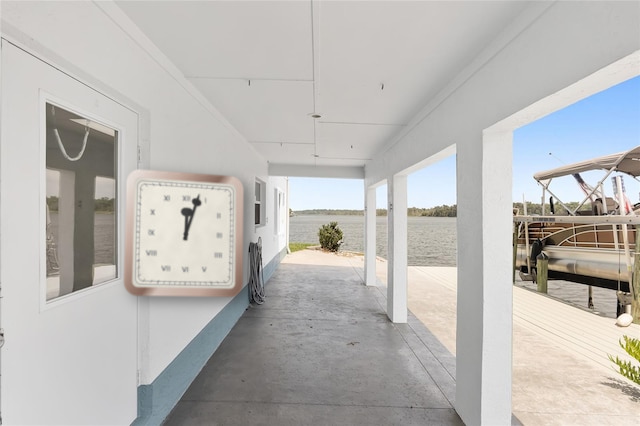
12:03
